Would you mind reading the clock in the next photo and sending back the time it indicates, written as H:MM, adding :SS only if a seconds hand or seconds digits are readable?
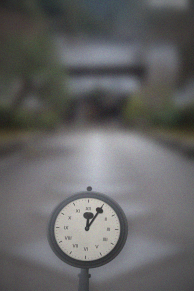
12:05
